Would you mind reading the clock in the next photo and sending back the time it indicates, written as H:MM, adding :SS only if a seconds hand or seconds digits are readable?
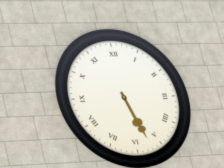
5:27
